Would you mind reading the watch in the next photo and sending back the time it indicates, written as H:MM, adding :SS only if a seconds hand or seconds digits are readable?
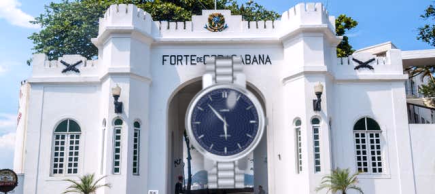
5:53
